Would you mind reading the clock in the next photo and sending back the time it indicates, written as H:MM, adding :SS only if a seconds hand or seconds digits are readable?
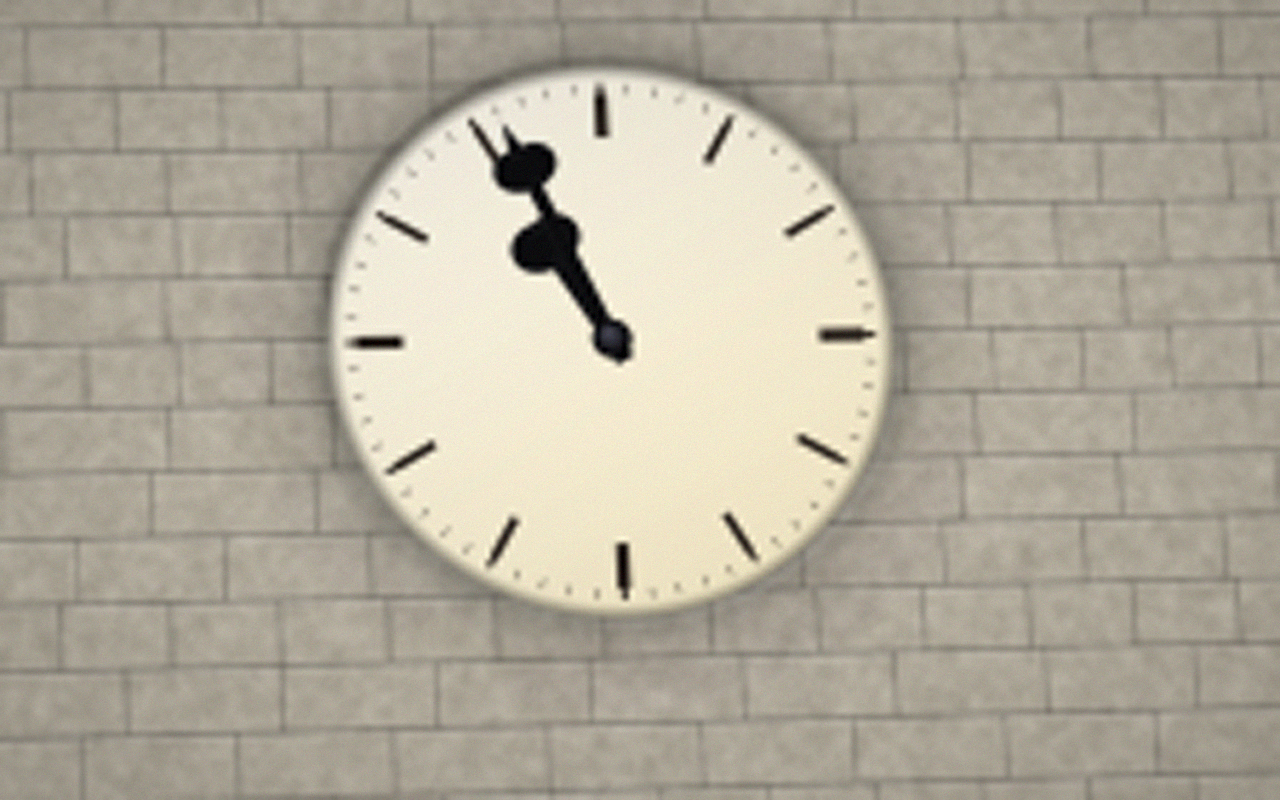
10:56
